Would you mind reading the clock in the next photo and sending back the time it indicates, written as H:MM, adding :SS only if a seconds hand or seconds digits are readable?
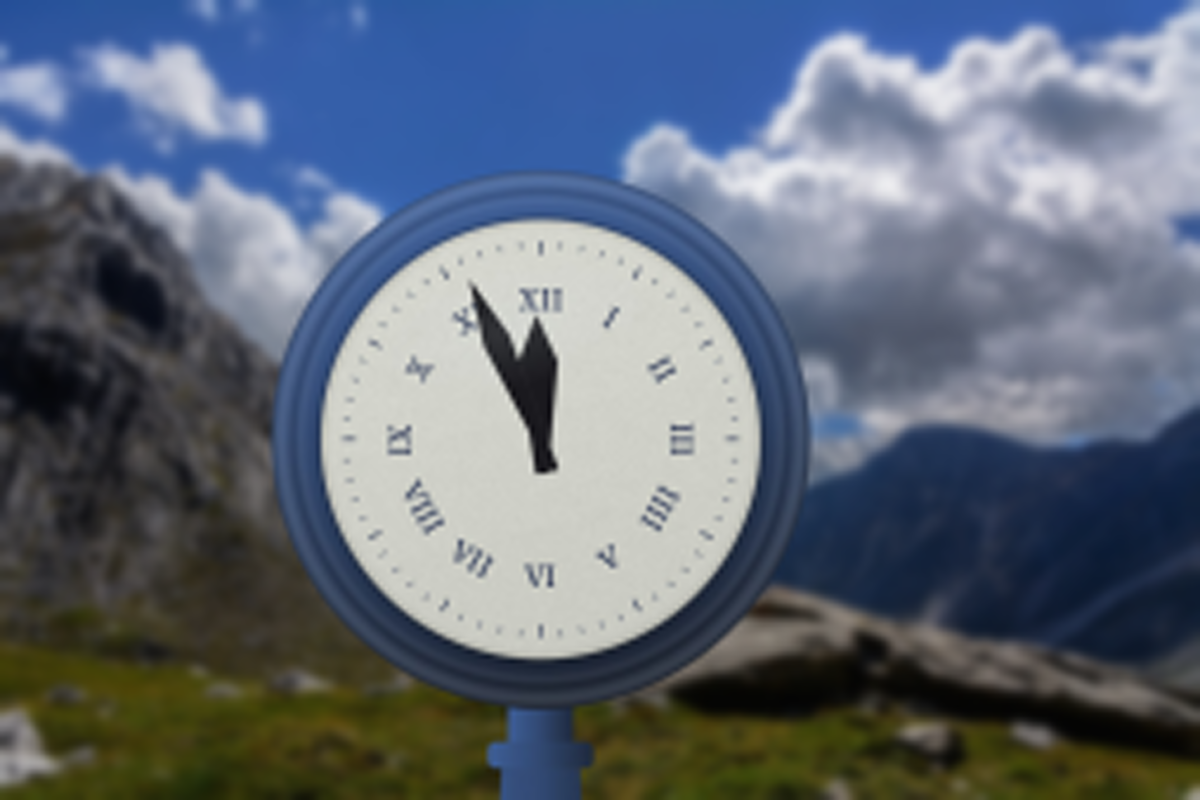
11:56
